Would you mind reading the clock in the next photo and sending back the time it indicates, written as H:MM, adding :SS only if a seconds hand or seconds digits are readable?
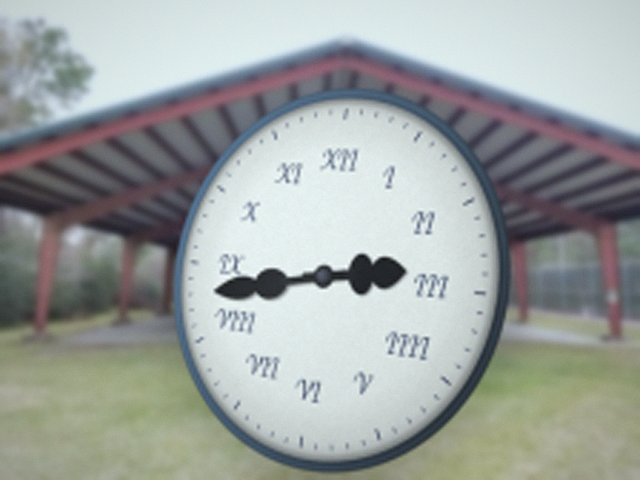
2:43
